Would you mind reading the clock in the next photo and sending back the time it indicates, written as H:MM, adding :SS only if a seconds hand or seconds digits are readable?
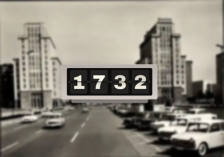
17:32
